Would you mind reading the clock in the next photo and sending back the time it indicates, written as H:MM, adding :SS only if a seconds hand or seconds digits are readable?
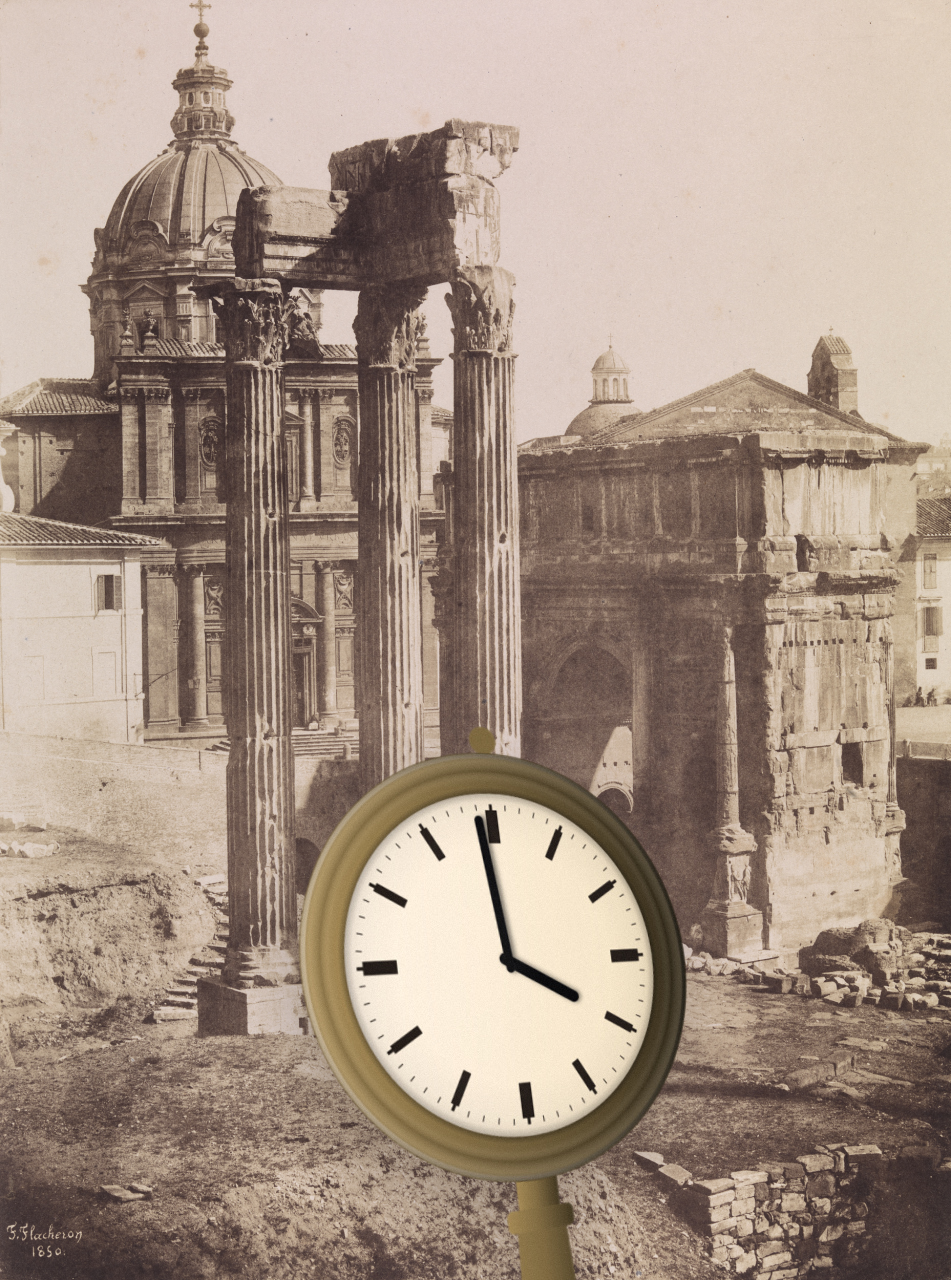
3:59
